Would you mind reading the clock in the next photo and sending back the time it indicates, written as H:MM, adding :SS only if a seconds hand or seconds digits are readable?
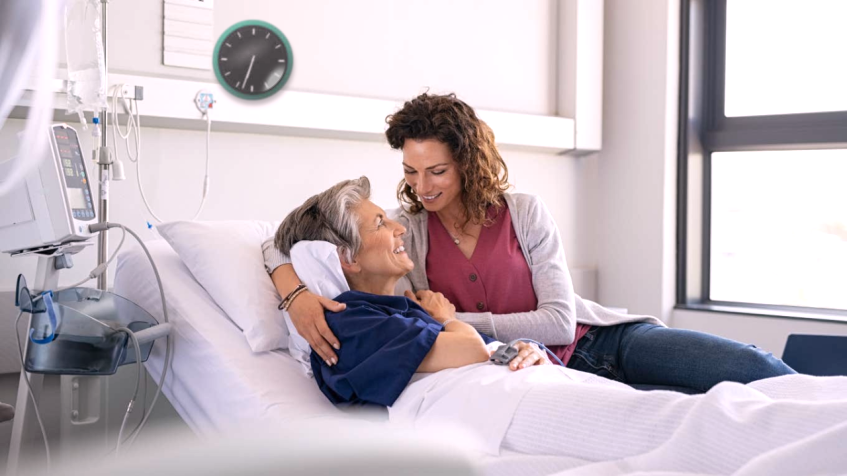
6:33
